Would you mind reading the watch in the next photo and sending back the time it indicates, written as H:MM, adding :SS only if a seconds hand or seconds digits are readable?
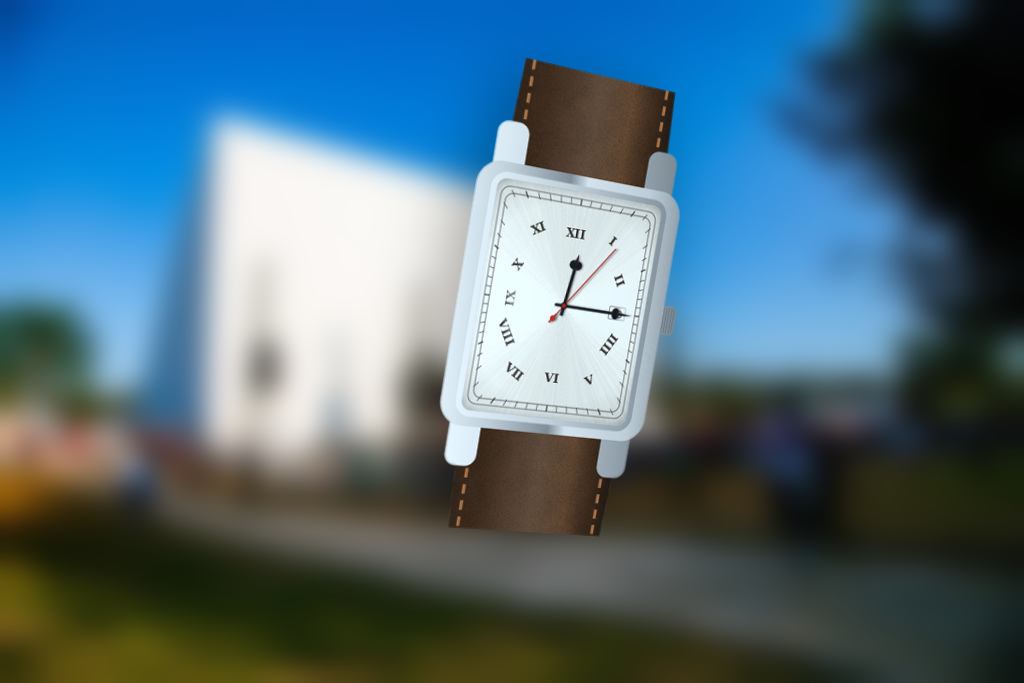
12:15:06
